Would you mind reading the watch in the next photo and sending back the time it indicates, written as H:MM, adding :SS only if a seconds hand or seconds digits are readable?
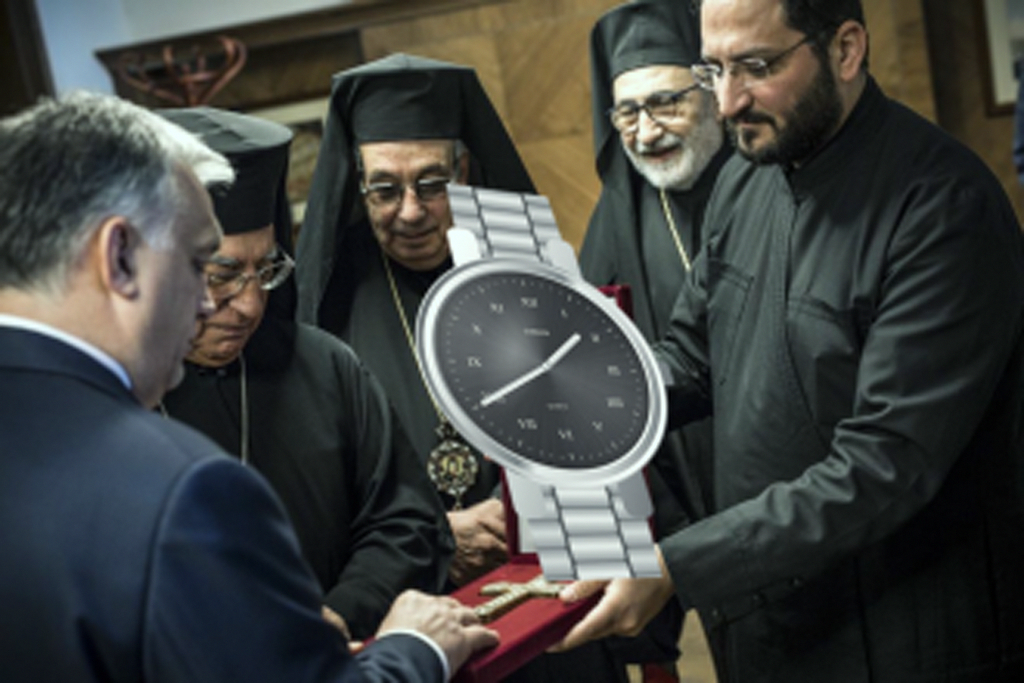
1:40
